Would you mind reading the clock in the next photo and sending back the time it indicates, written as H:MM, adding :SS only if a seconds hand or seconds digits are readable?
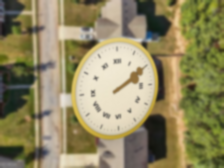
2:10
